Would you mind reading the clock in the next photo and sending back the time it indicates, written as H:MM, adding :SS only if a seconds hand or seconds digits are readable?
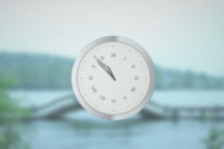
10:53
